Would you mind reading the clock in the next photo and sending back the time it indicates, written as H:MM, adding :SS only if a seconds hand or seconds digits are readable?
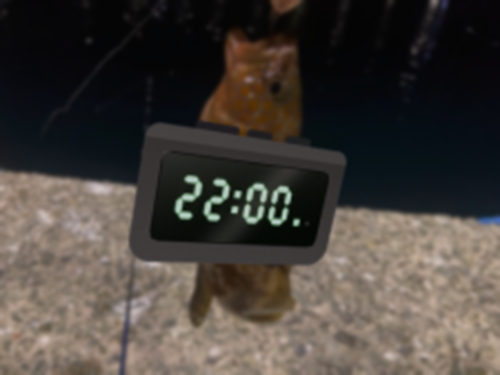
22:00
